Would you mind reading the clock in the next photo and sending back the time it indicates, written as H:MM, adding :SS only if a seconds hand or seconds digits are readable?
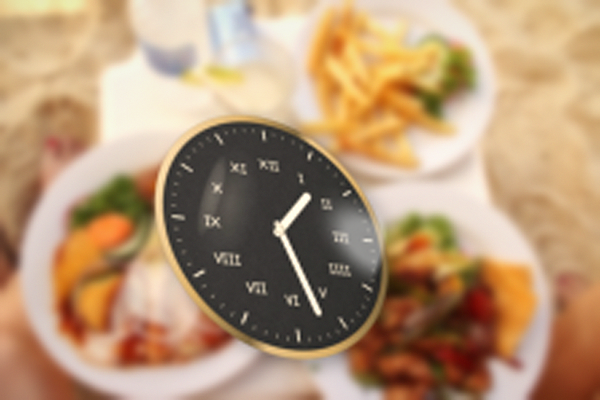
1:27
